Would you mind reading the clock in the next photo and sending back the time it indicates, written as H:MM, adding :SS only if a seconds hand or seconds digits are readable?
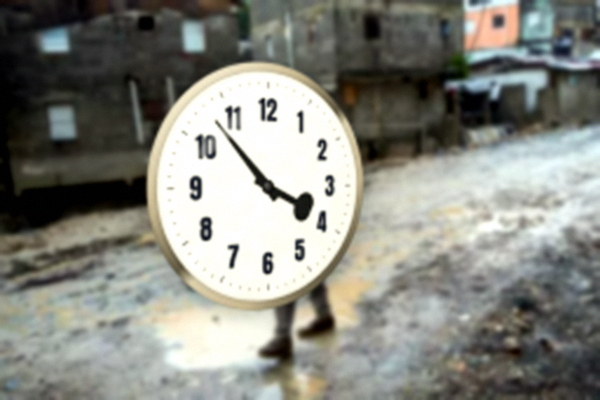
3:53
